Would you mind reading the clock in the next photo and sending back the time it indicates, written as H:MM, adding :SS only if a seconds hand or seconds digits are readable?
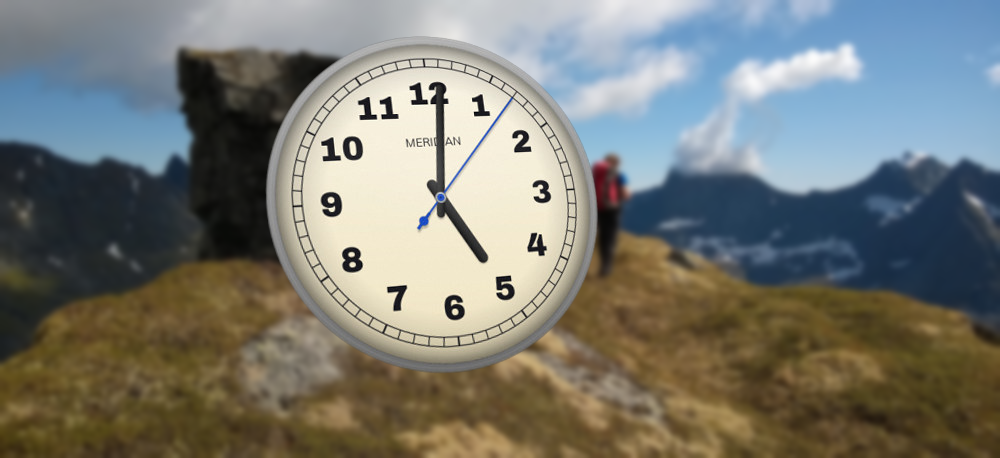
5:01:07
